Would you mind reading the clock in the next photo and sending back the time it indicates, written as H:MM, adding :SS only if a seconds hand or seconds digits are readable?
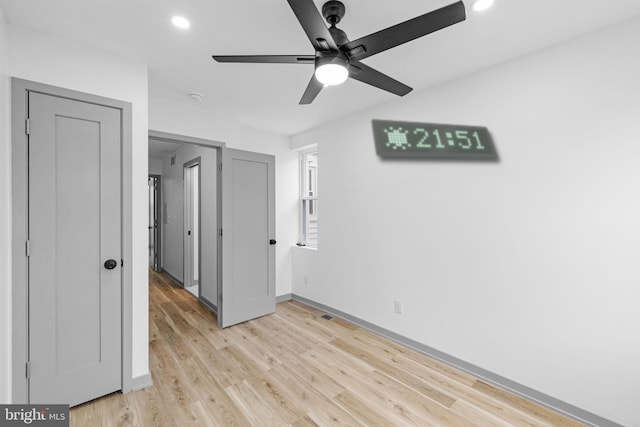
21:51
